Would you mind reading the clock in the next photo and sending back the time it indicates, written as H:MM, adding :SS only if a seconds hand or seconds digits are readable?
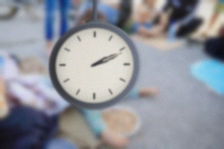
2:11
